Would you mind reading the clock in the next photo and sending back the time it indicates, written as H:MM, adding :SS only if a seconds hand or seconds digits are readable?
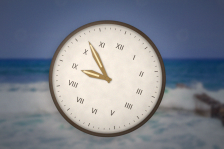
8:52
